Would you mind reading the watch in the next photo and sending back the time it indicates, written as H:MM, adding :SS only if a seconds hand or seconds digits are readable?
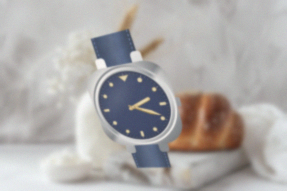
2:19
